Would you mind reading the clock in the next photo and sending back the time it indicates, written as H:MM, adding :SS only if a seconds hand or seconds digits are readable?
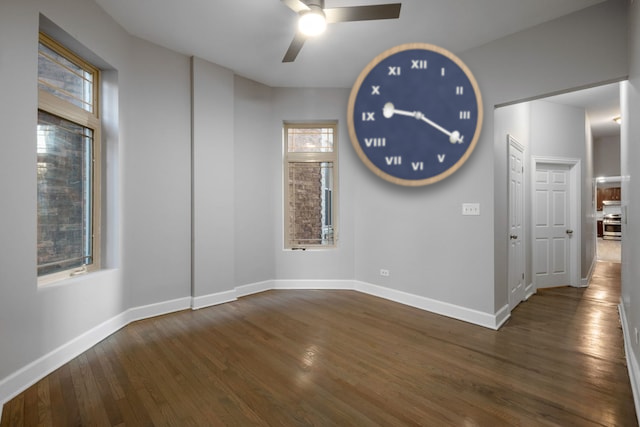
9:20
